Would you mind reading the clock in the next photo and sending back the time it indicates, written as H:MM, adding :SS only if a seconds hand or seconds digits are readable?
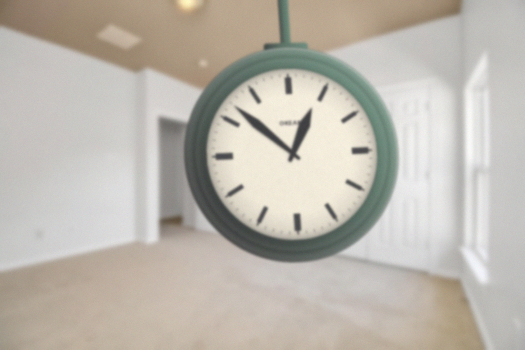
12:52
